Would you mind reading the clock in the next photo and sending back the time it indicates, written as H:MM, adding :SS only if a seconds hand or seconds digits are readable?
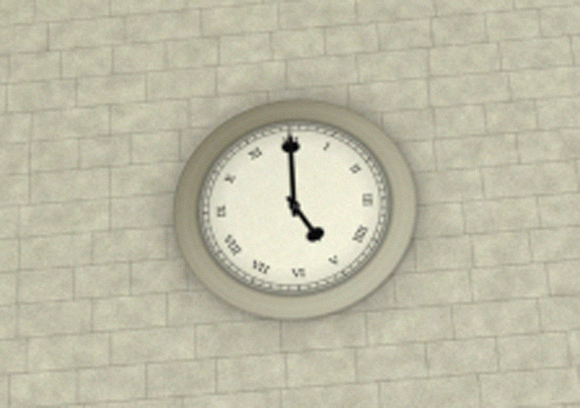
5:00
